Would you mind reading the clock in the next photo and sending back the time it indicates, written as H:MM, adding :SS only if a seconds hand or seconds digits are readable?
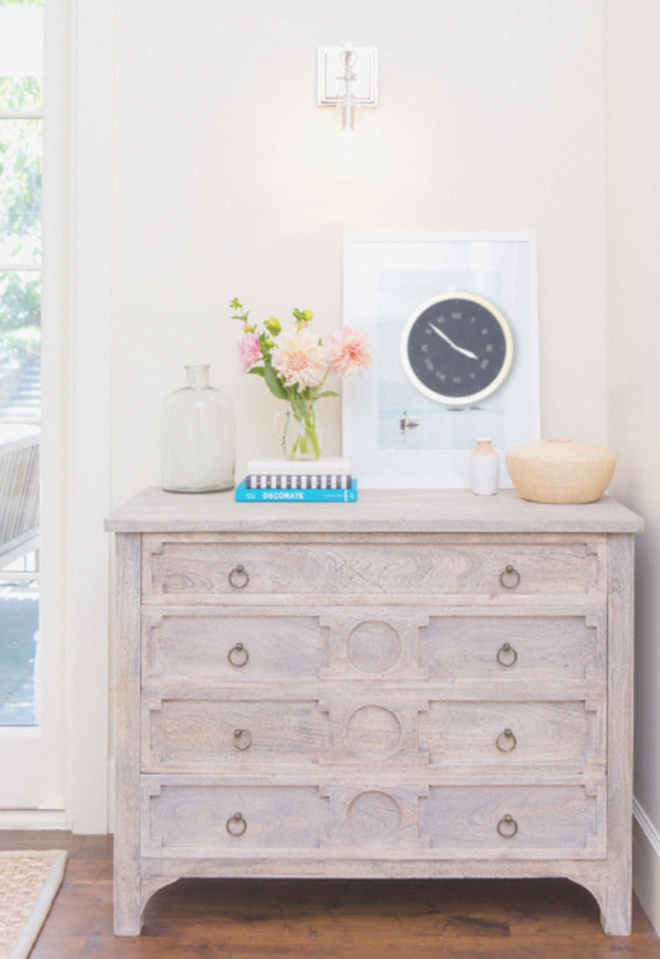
3:52
